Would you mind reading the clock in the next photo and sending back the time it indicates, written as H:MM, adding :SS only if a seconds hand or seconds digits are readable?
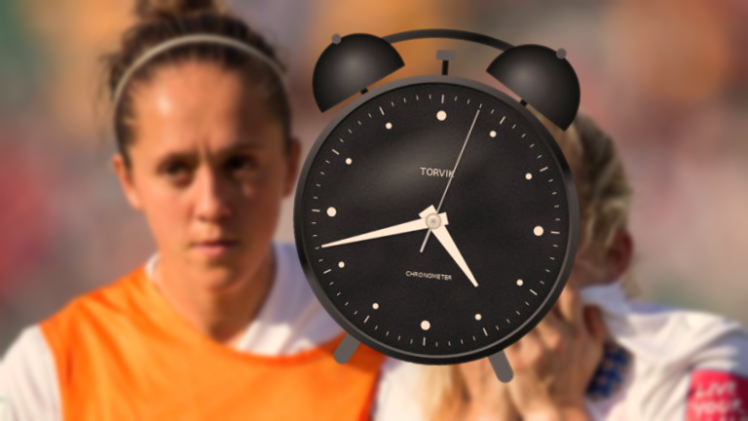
4:42:03
